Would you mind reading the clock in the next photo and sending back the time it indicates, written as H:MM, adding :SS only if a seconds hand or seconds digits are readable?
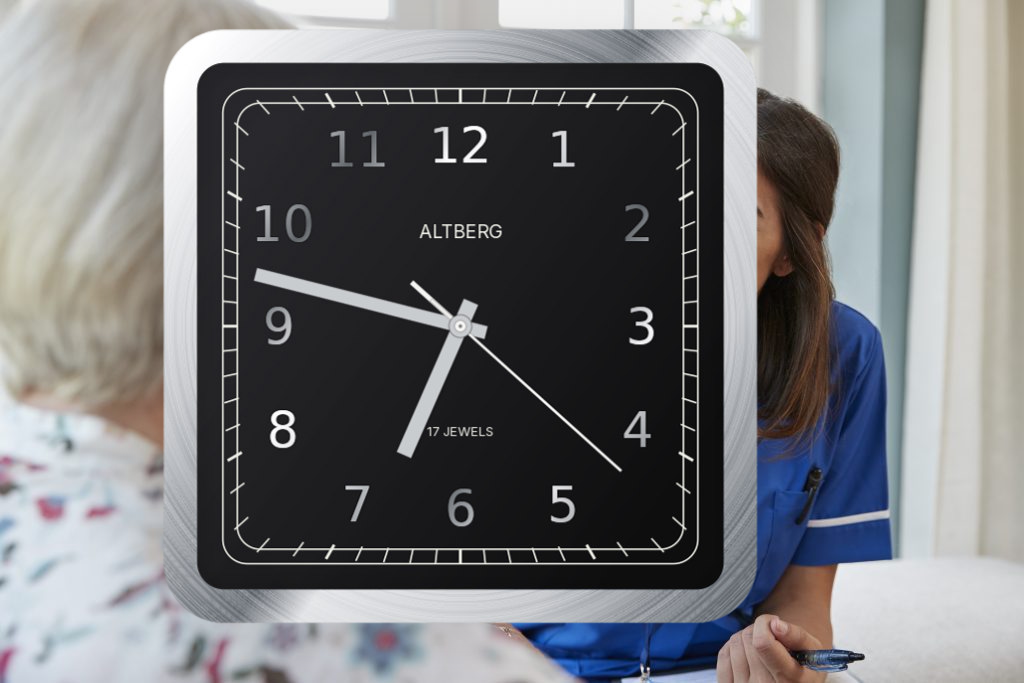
6:47:22
